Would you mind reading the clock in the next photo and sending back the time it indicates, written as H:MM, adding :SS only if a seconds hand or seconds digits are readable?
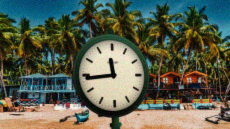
11:44
